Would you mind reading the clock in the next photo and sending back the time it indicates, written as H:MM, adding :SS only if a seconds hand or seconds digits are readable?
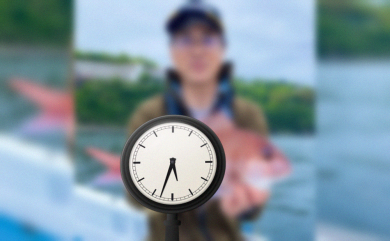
5:33
